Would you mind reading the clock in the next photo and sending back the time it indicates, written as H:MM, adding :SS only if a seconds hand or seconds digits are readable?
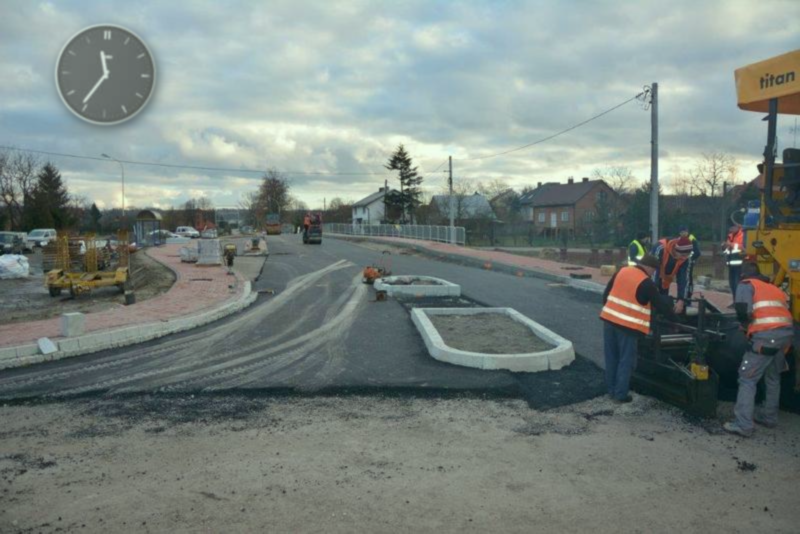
11:36
